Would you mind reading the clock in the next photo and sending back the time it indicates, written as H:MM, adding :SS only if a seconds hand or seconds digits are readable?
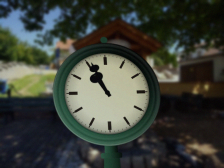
10:56
